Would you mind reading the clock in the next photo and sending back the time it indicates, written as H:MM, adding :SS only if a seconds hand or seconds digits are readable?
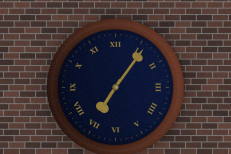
7:06
